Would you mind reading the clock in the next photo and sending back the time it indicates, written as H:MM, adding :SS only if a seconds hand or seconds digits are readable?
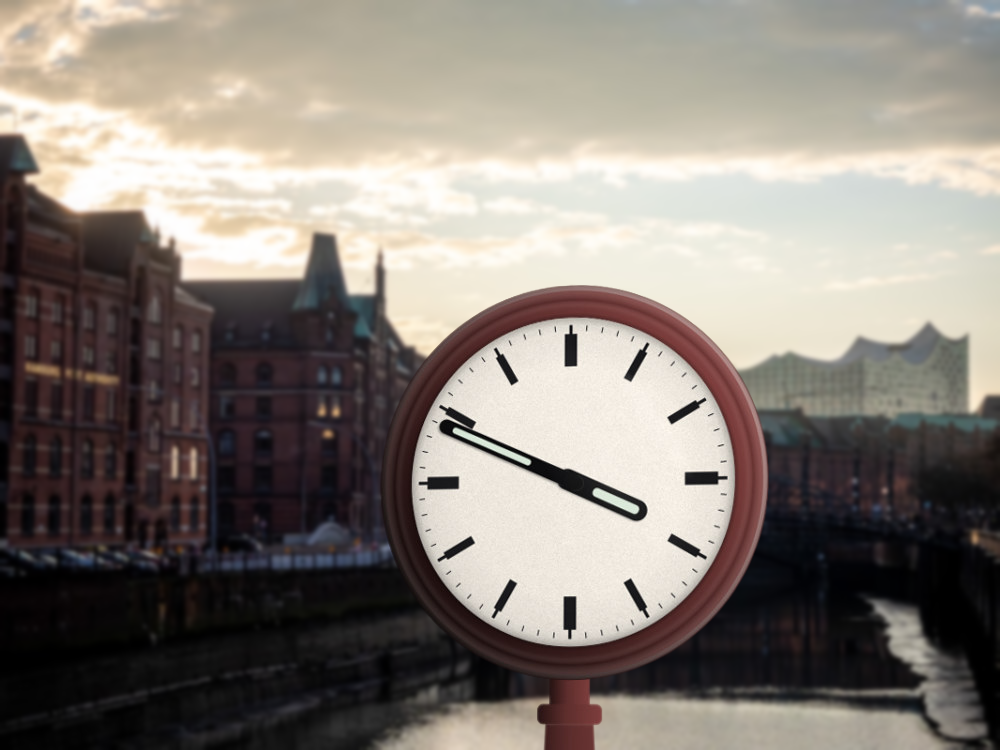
3:49
